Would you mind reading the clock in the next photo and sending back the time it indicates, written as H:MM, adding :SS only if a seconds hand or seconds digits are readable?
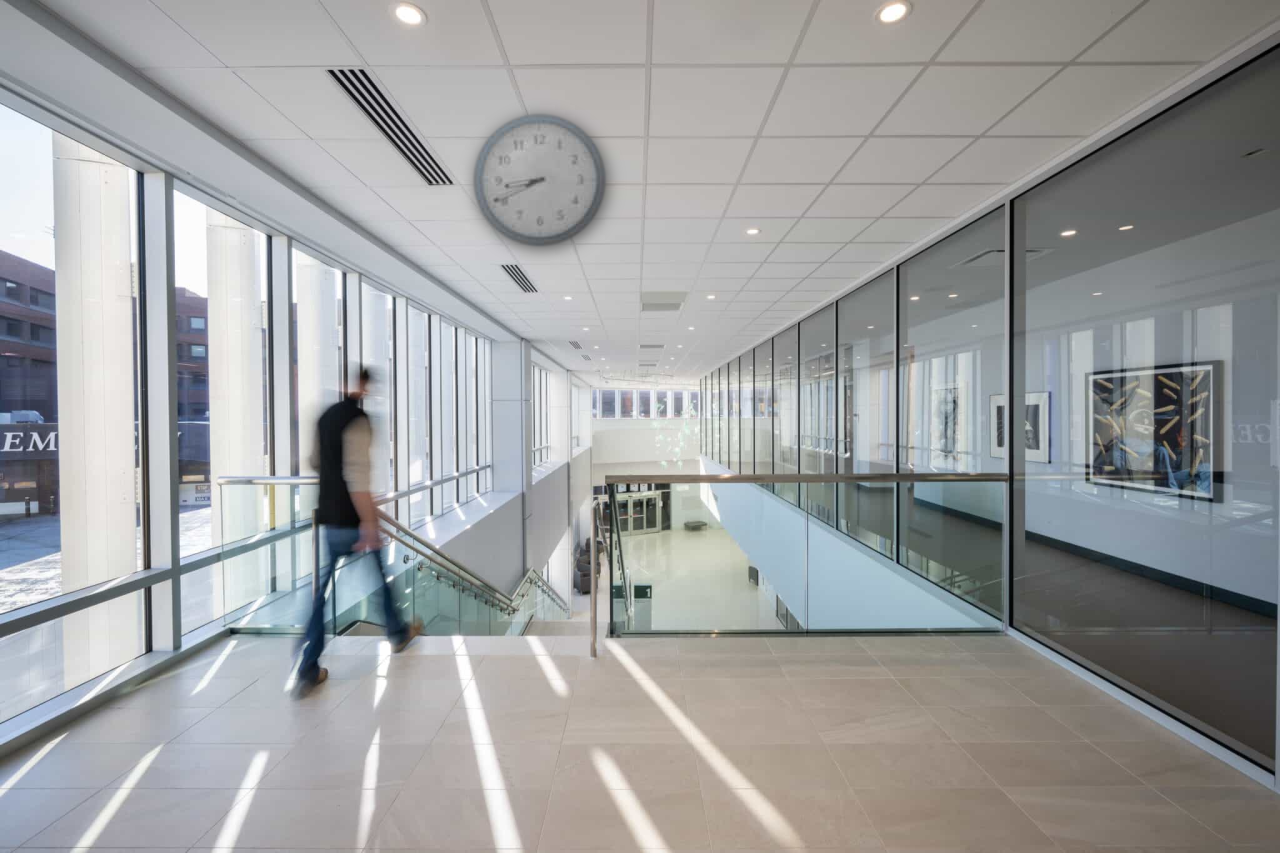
8:41
